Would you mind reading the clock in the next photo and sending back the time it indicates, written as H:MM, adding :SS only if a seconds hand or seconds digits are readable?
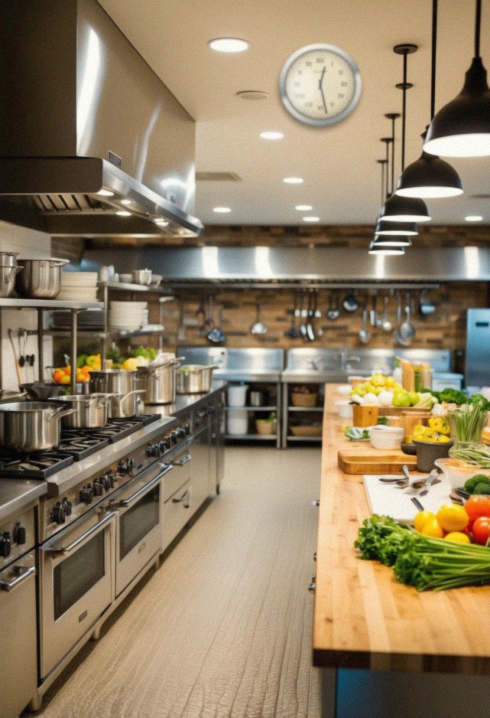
12:28
